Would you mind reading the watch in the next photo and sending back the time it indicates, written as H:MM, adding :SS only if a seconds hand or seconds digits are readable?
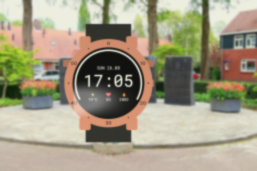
17:05
